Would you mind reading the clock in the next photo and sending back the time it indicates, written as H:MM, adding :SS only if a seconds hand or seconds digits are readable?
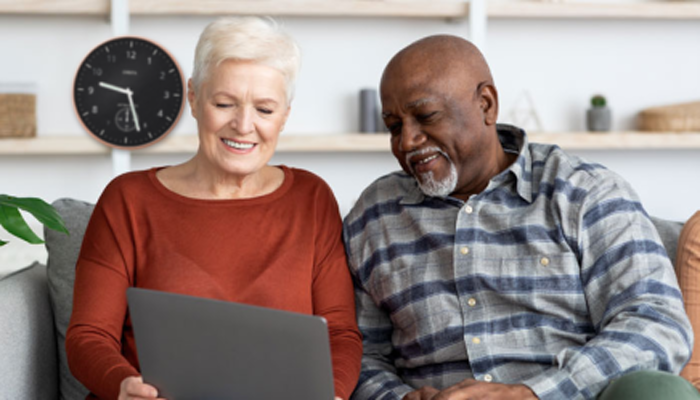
9:27
